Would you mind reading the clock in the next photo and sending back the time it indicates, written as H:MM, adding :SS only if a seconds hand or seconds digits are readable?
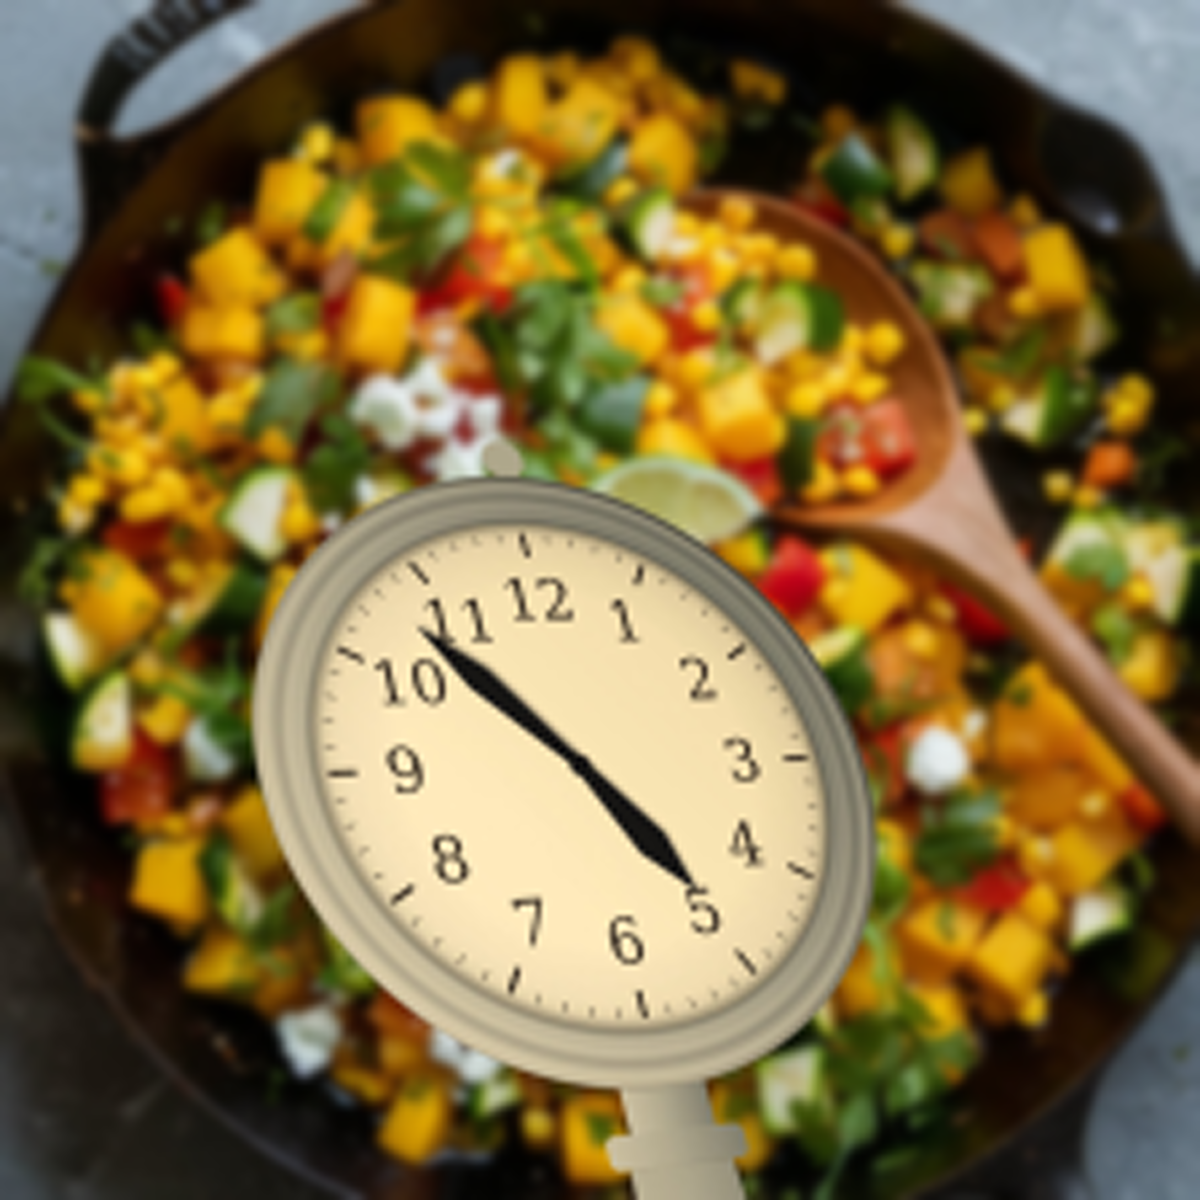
4:53
